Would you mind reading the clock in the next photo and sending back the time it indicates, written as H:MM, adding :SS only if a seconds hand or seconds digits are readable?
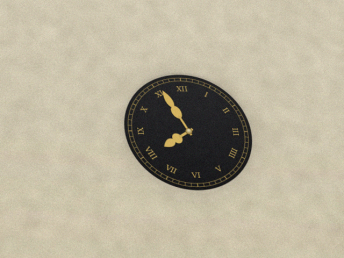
7:56
